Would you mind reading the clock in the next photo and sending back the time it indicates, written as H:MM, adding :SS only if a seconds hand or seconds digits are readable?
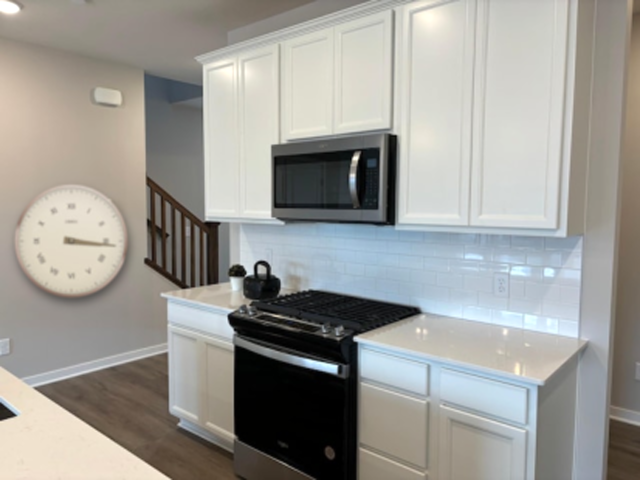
3:16
